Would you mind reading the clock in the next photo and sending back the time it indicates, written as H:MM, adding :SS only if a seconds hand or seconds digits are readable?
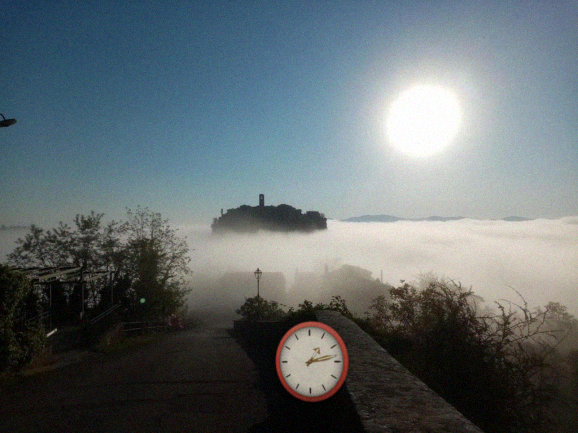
1:13
